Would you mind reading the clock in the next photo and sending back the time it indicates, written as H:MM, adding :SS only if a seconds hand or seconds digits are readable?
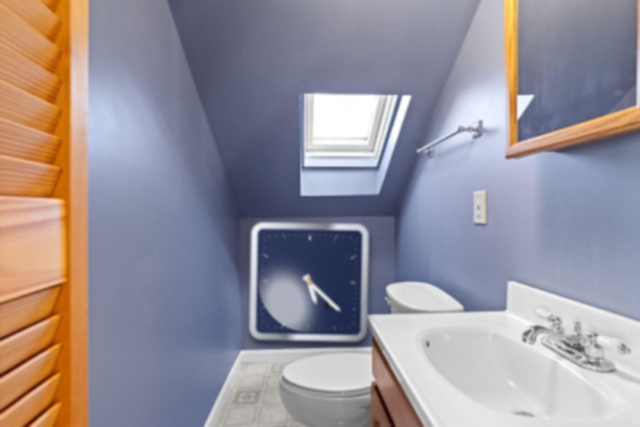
5:22
